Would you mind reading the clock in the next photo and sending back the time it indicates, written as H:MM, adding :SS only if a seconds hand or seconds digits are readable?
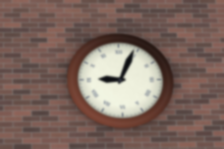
9:04
